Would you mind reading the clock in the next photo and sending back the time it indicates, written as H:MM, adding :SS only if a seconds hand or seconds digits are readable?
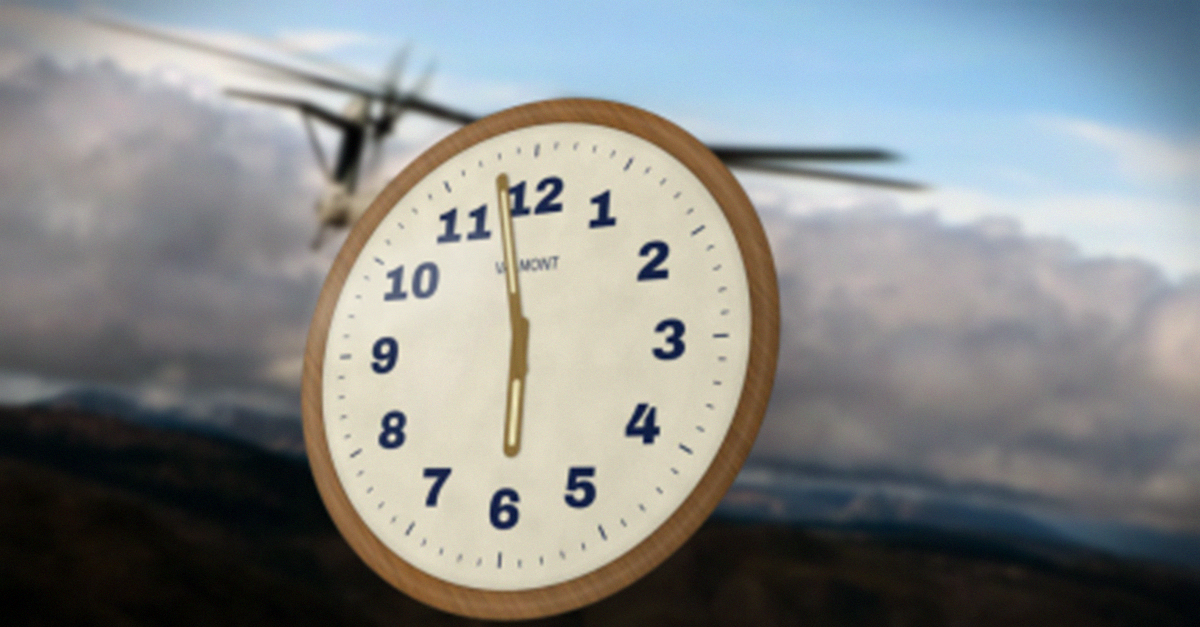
5:58
